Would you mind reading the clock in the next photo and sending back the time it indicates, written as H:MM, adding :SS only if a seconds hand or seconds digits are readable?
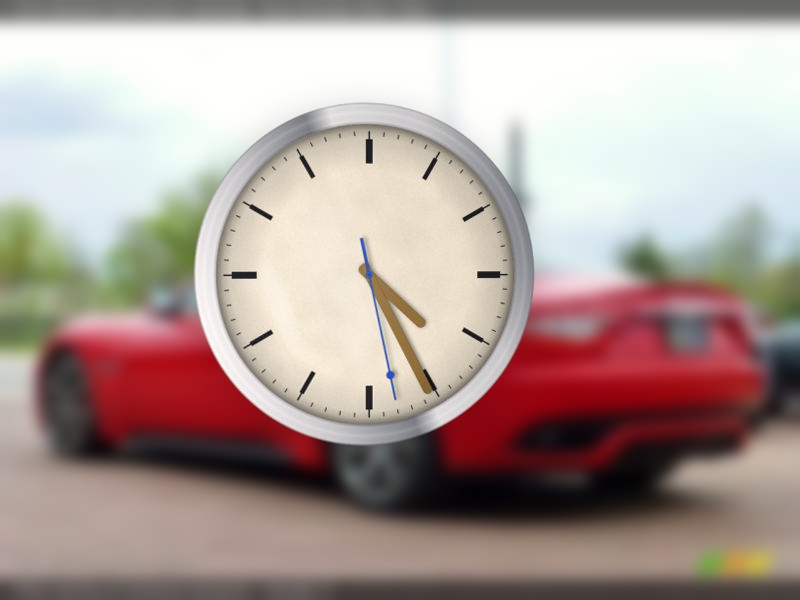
4:25:28
